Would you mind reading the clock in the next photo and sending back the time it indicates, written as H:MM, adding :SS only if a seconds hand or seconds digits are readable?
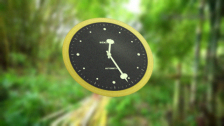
12:26
